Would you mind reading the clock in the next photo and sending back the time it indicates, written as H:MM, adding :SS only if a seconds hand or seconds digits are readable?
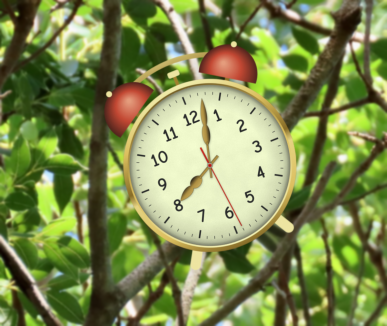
8:02:29
